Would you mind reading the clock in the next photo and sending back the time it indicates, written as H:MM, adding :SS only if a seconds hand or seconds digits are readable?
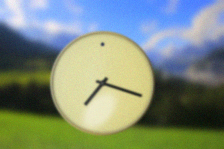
7:18
